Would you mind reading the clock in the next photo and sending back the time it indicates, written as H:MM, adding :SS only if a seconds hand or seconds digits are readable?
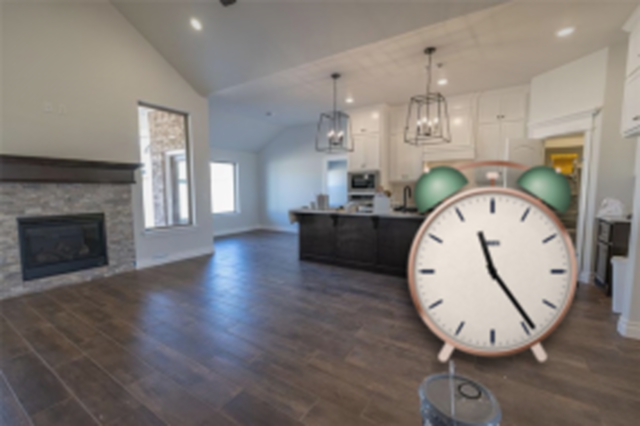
11:24
